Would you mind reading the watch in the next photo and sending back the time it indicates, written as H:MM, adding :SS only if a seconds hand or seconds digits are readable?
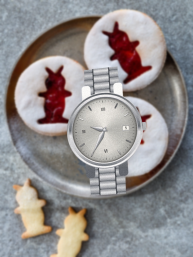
9:35
